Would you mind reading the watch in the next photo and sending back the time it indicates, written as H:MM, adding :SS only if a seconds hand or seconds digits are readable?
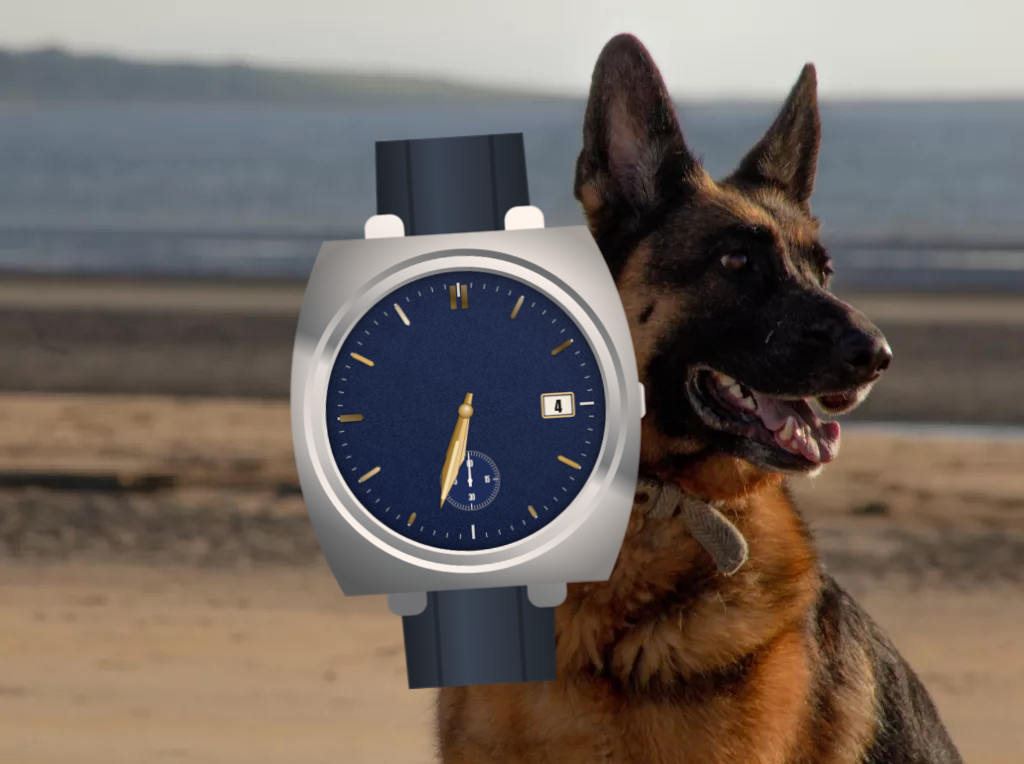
6:33
